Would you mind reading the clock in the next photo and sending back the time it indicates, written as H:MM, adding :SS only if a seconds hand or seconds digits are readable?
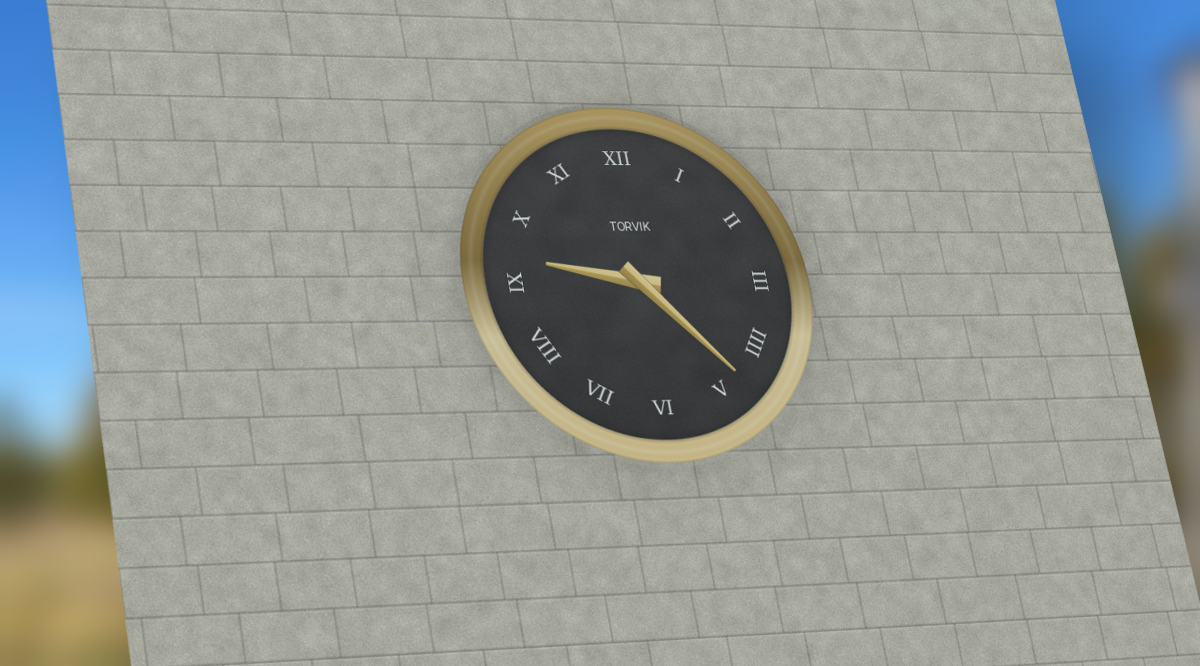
9:23
